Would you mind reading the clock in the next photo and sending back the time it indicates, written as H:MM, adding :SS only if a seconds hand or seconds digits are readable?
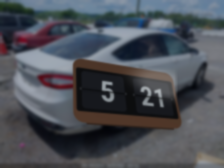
5:21
